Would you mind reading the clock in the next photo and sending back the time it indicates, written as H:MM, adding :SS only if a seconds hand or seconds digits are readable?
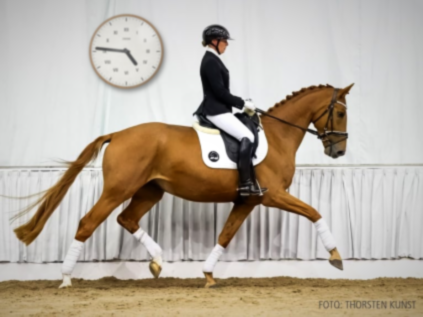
4:46
